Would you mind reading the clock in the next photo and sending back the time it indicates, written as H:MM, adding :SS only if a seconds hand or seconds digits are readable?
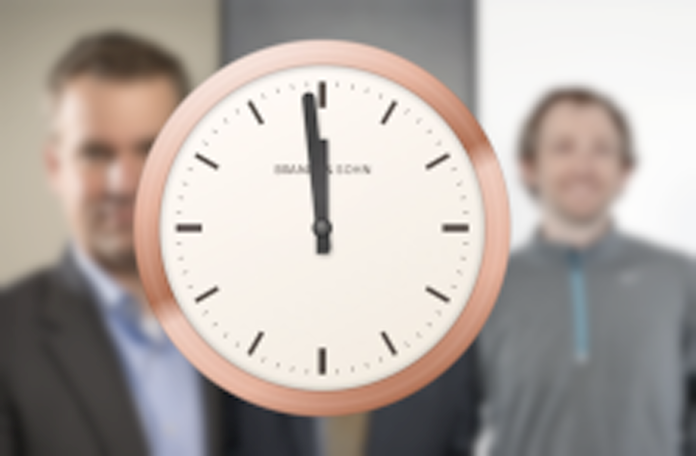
11:59
